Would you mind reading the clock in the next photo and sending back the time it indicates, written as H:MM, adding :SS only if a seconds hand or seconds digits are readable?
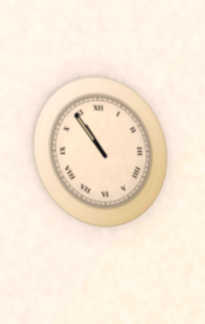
10:54
